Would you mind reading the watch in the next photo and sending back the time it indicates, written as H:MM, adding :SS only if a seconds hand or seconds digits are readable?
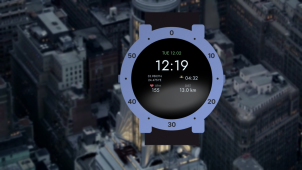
12:19
